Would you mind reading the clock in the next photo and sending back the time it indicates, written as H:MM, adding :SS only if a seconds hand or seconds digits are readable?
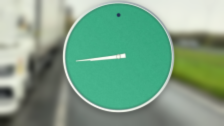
8:44
